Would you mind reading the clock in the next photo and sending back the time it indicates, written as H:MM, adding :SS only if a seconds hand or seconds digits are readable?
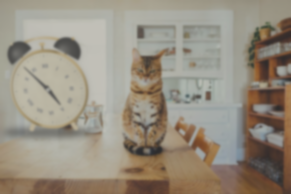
4:53
